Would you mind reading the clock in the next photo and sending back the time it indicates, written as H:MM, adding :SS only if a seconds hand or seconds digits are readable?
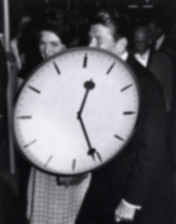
12:26
